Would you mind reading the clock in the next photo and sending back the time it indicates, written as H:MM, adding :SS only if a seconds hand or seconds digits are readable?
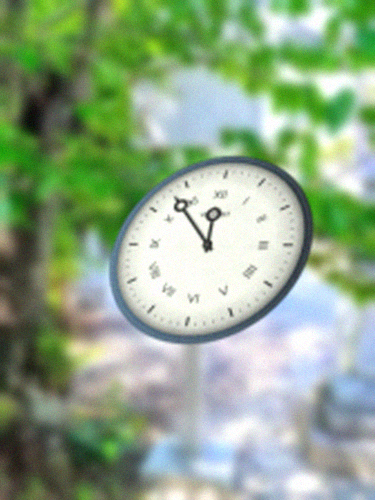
11:53
